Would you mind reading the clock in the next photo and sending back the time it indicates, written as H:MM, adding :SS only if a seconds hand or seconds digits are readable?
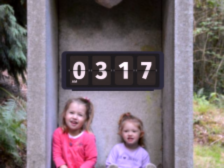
3:17
